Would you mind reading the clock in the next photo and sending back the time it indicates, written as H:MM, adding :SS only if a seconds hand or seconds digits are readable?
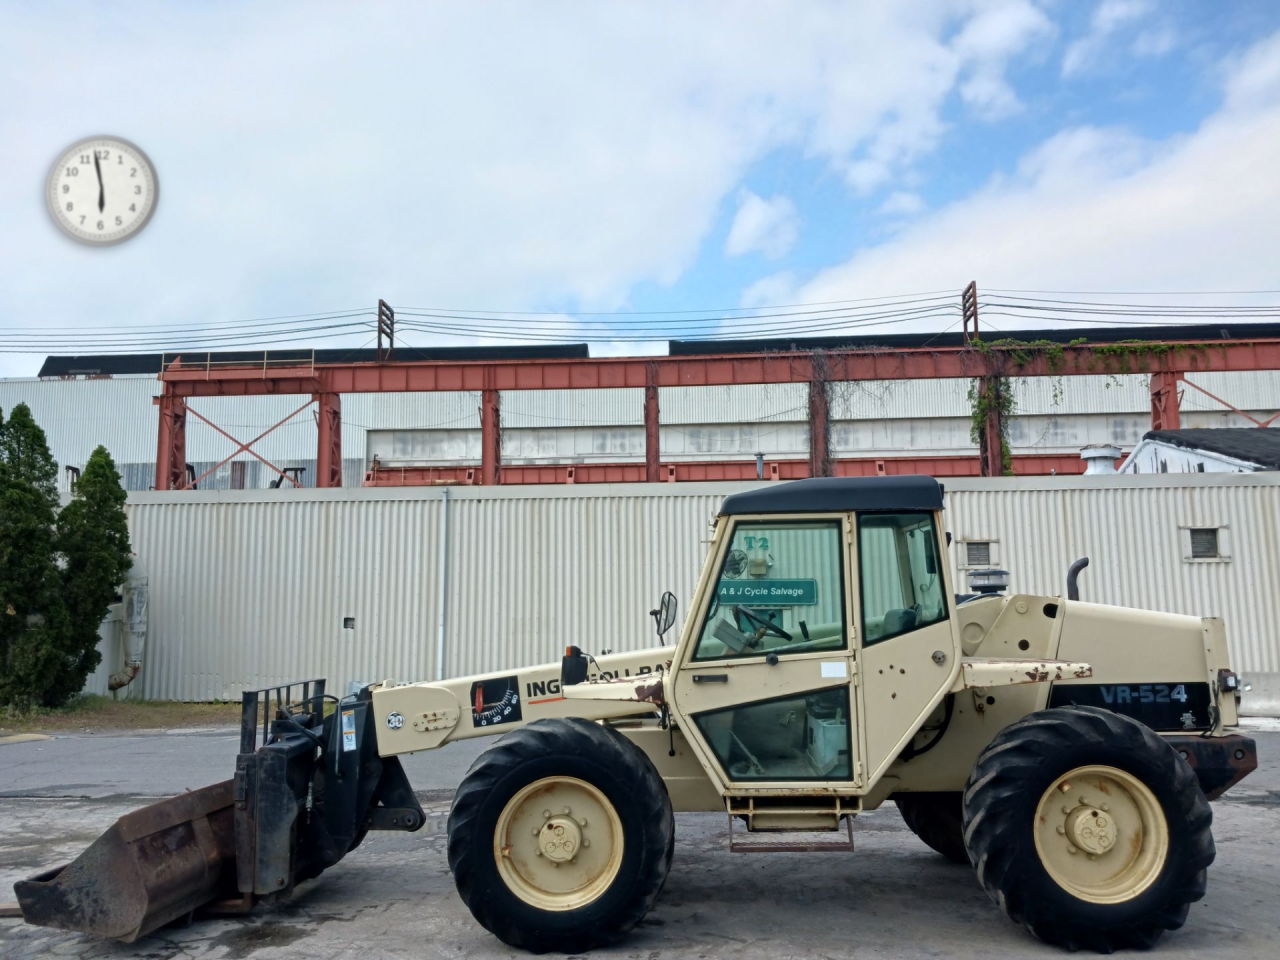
5:58
